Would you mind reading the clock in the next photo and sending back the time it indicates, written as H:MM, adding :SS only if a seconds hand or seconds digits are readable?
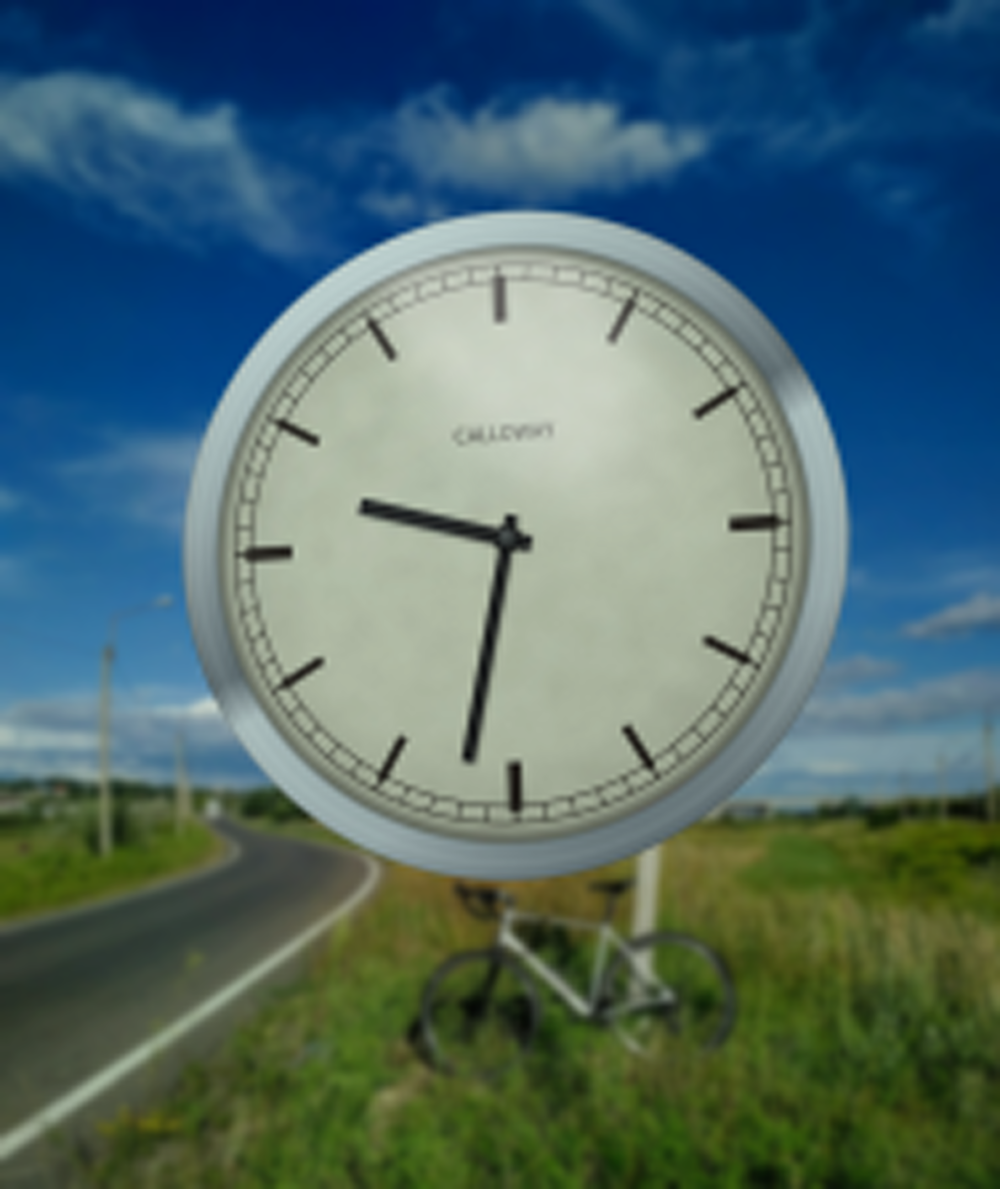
9:32
